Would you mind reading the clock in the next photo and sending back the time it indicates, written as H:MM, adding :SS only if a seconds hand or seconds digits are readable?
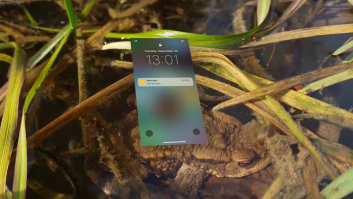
13:01
